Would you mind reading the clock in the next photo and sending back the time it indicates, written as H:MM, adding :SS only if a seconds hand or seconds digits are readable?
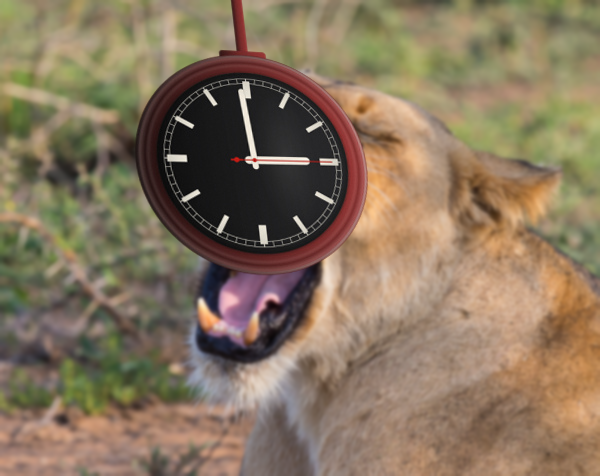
2:59:15
